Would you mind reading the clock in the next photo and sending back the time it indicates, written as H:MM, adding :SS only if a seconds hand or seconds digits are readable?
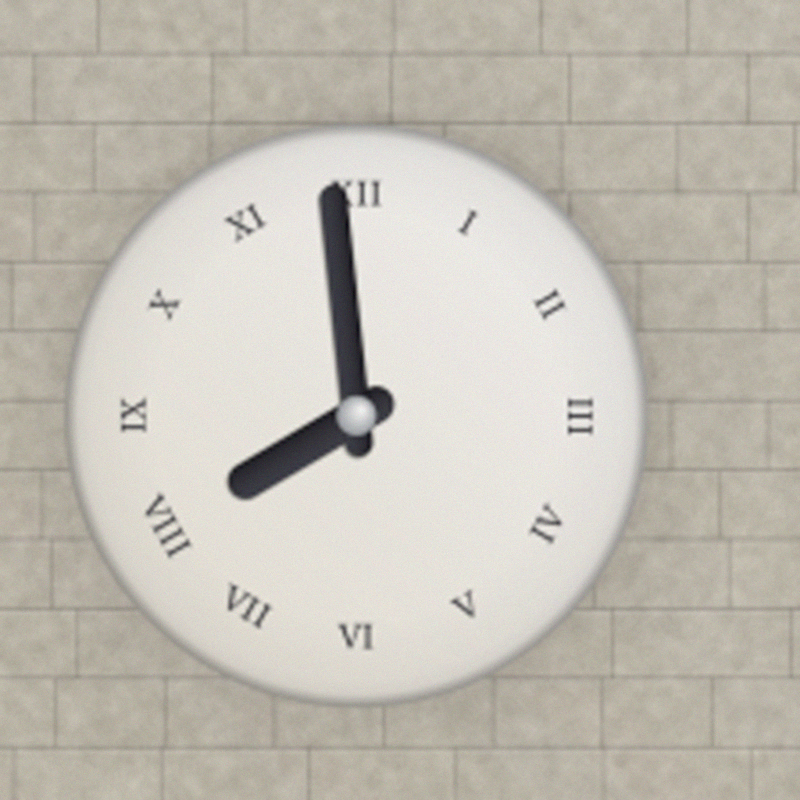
7:59
